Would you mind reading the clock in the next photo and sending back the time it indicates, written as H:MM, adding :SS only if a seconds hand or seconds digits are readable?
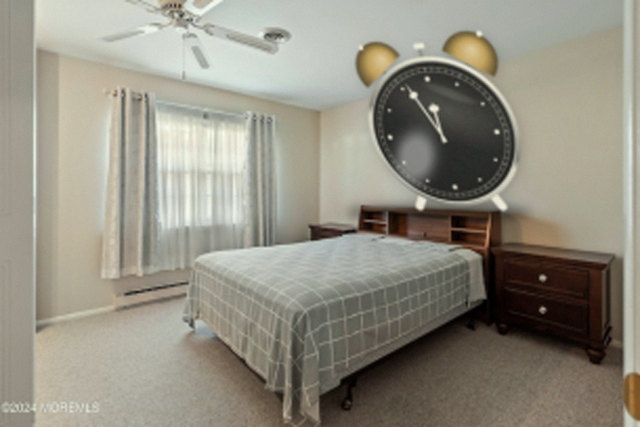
11:56
